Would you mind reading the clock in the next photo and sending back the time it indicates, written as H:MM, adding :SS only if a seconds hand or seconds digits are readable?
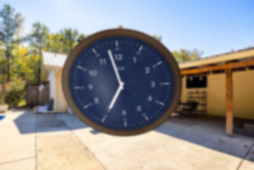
6:58
